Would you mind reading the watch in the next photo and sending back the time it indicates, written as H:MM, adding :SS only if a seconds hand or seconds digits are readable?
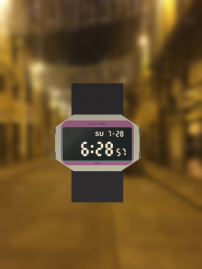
6:28:57
